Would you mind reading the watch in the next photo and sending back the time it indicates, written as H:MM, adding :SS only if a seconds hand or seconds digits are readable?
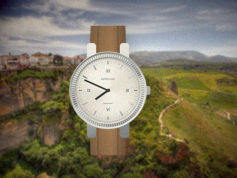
7:49
